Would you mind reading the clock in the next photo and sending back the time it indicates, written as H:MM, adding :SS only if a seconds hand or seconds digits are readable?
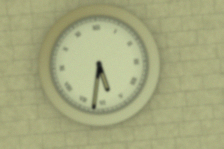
5:32
